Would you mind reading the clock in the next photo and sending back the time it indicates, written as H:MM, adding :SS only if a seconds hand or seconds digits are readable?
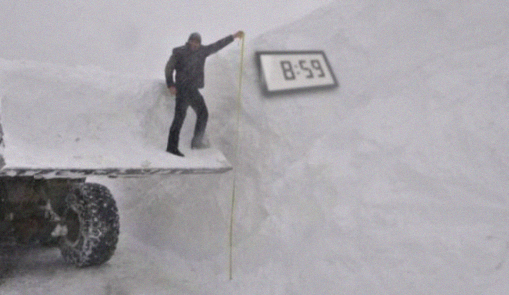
8:59
